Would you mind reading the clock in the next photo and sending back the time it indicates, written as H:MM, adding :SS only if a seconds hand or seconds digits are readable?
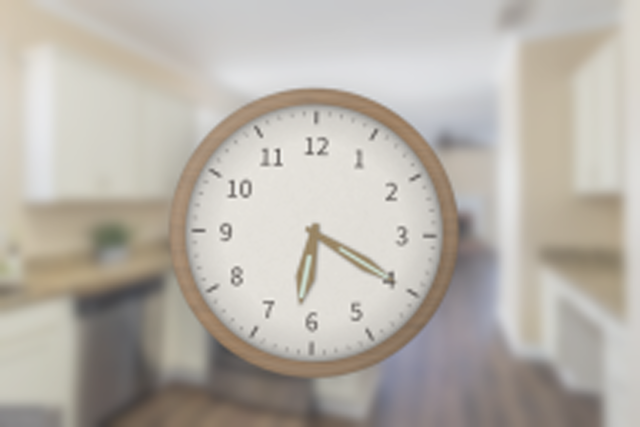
6:20
